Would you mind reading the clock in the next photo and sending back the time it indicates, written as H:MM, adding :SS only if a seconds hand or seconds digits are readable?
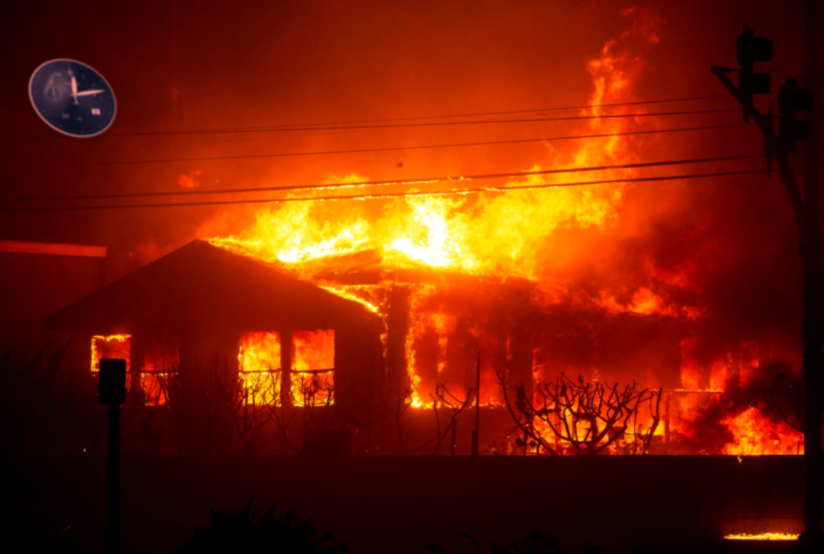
12:13
